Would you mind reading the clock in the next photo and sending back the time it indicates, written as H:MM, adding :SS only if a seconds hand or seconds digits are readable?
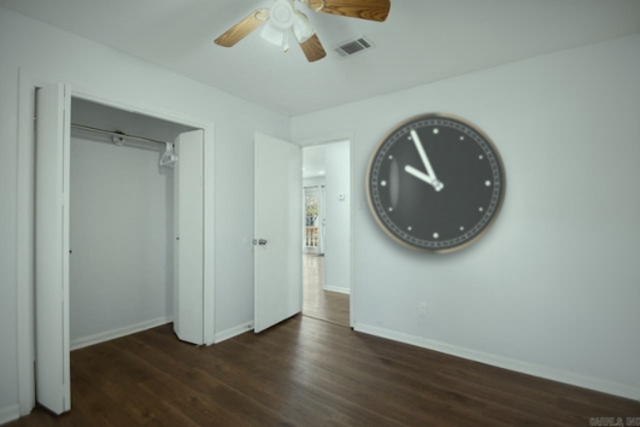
9:56
